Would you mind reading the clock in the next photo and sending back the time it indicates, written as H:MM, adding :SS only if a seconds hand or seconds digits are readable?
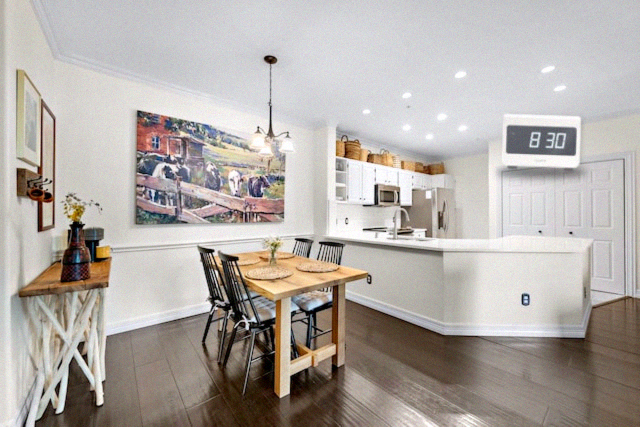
8:30
